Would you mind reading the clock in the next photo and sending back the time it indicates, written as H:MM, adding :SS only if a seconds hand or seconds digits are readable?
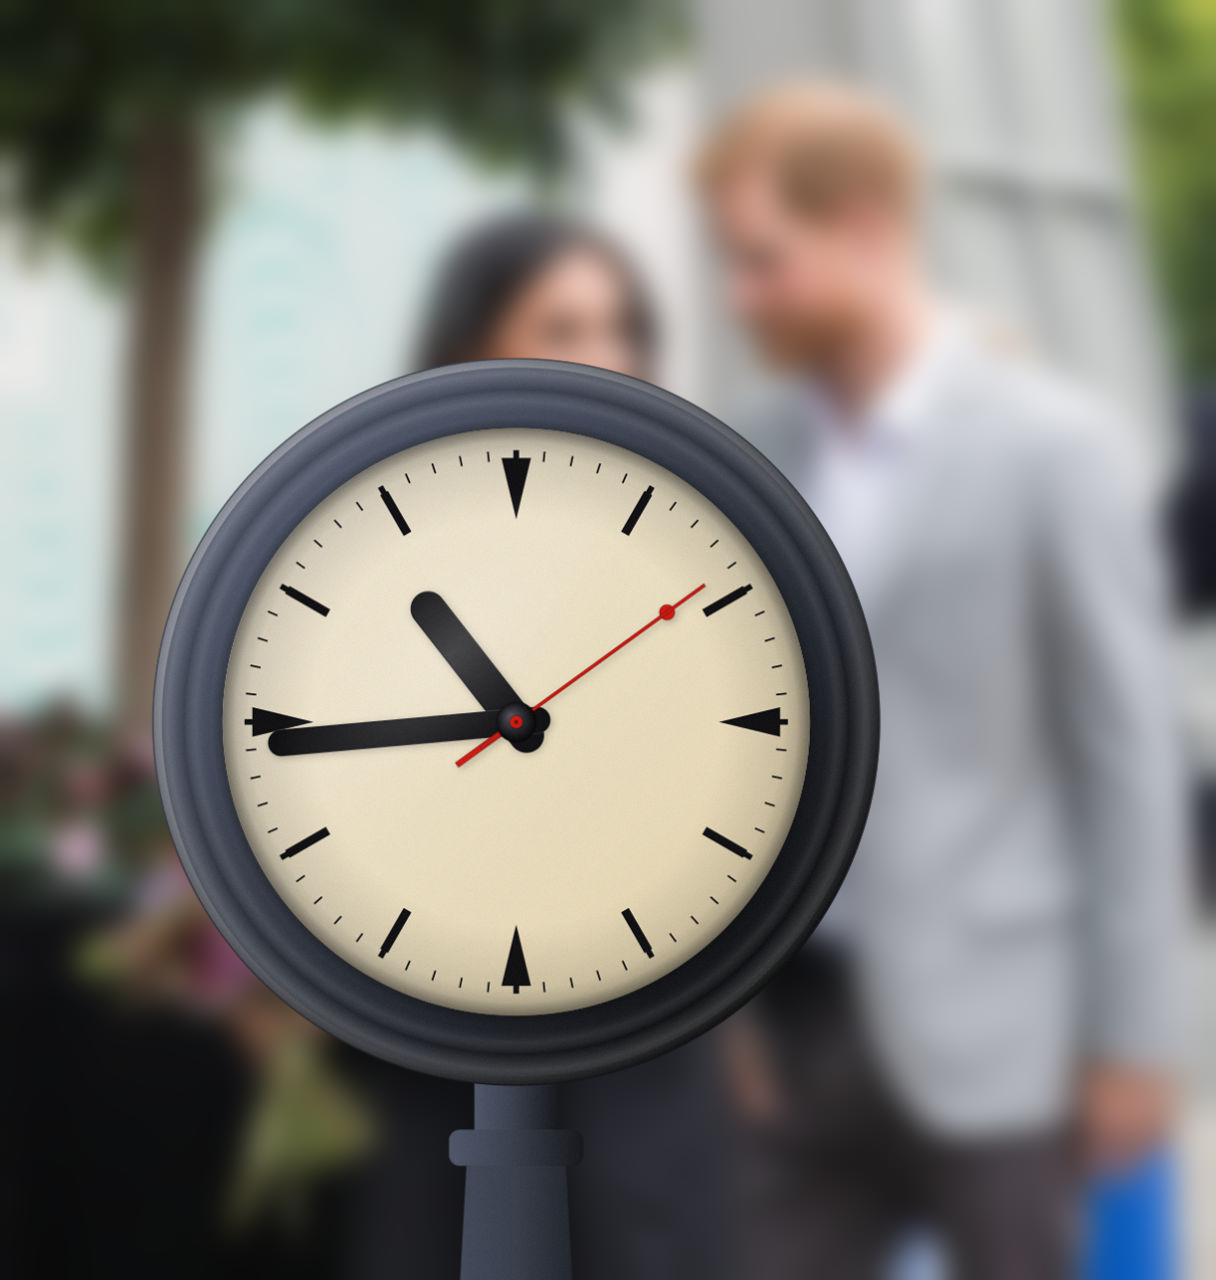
10:44:09
